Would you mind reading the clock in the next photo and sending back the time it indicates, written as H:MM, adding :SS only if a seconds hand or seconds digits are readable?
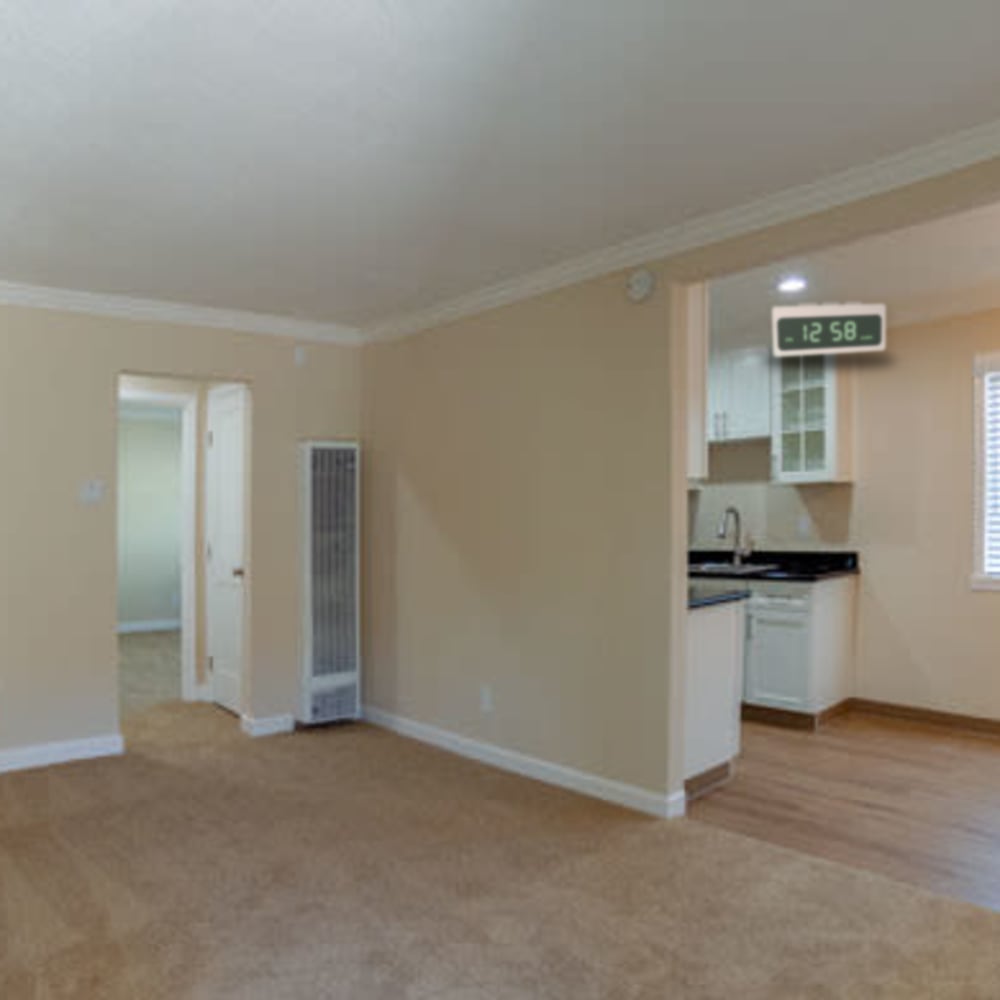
12:58
